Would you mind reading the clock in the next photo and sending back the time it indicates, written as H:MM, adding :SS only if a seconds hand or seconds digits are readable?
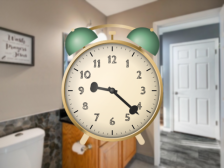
9:22
